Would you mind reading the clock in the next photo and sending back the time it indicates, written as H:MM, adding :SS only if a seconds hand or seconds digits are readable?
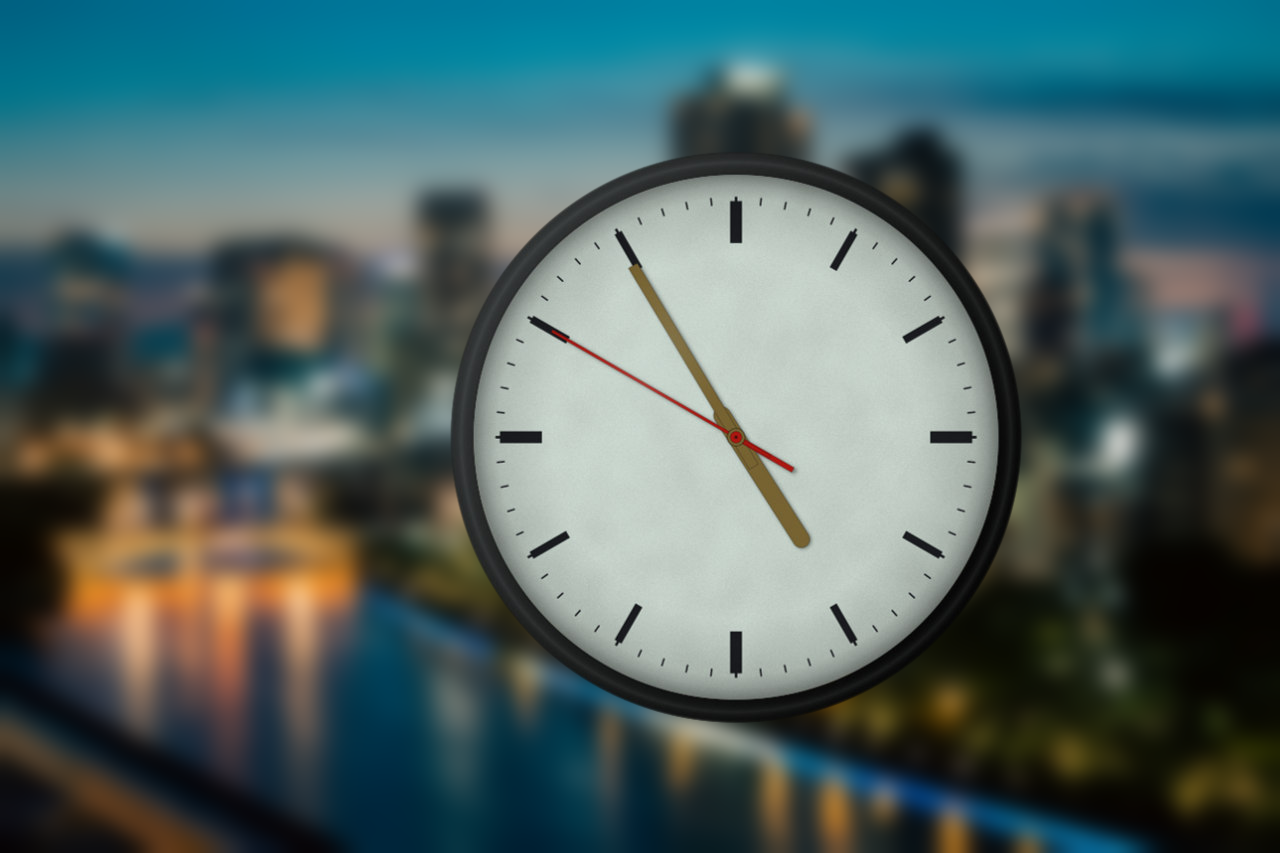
4:54:50
